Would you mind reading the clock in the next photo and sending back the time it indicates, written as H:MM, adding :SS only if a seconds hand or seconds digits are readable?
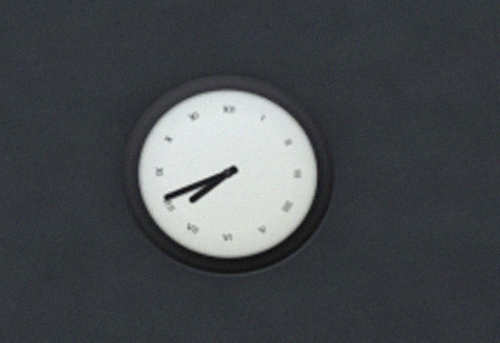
7:41
